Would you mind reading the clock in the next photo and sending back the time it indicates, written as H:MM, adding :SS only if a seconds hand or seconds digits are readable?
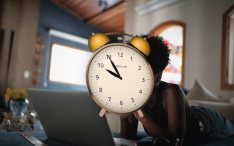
9:55
